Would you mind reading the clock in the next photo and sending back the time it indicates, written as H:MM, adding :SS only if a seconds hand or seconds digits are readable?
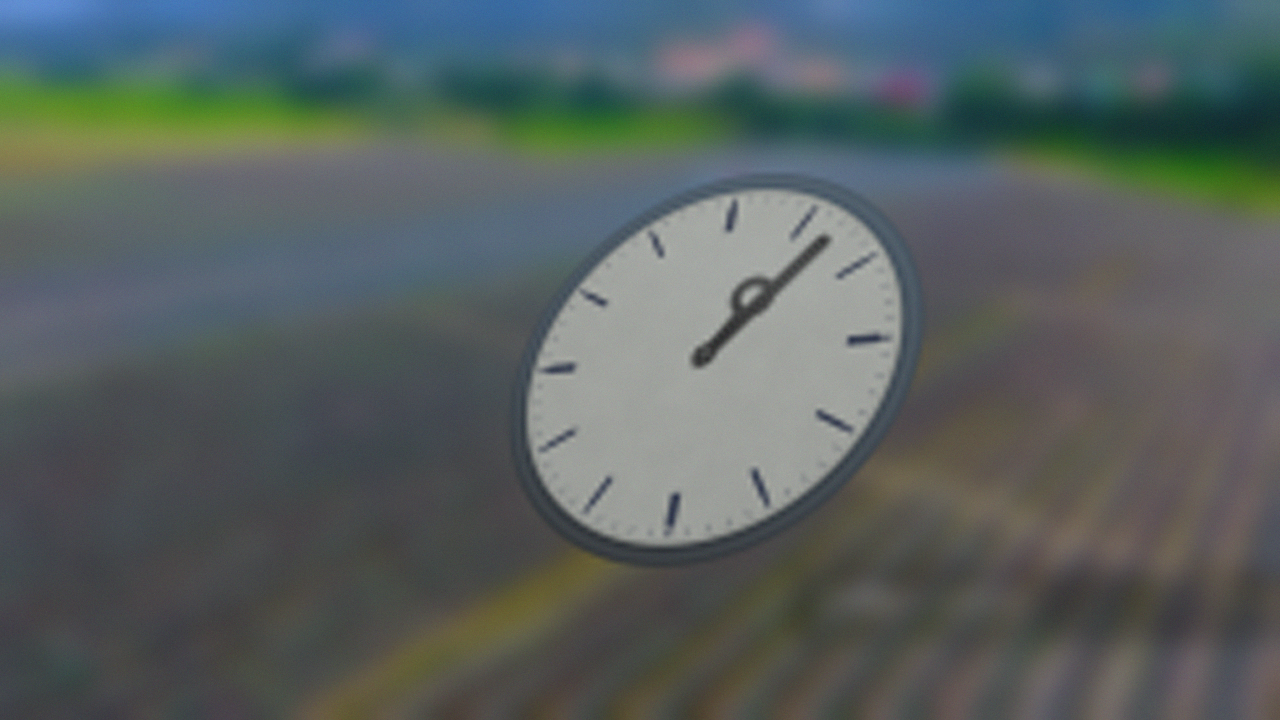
1:07
